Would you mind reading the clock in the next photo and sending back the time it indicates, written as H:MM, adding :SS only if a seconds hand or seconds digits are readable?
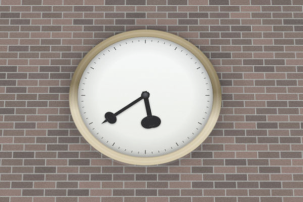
5:39
